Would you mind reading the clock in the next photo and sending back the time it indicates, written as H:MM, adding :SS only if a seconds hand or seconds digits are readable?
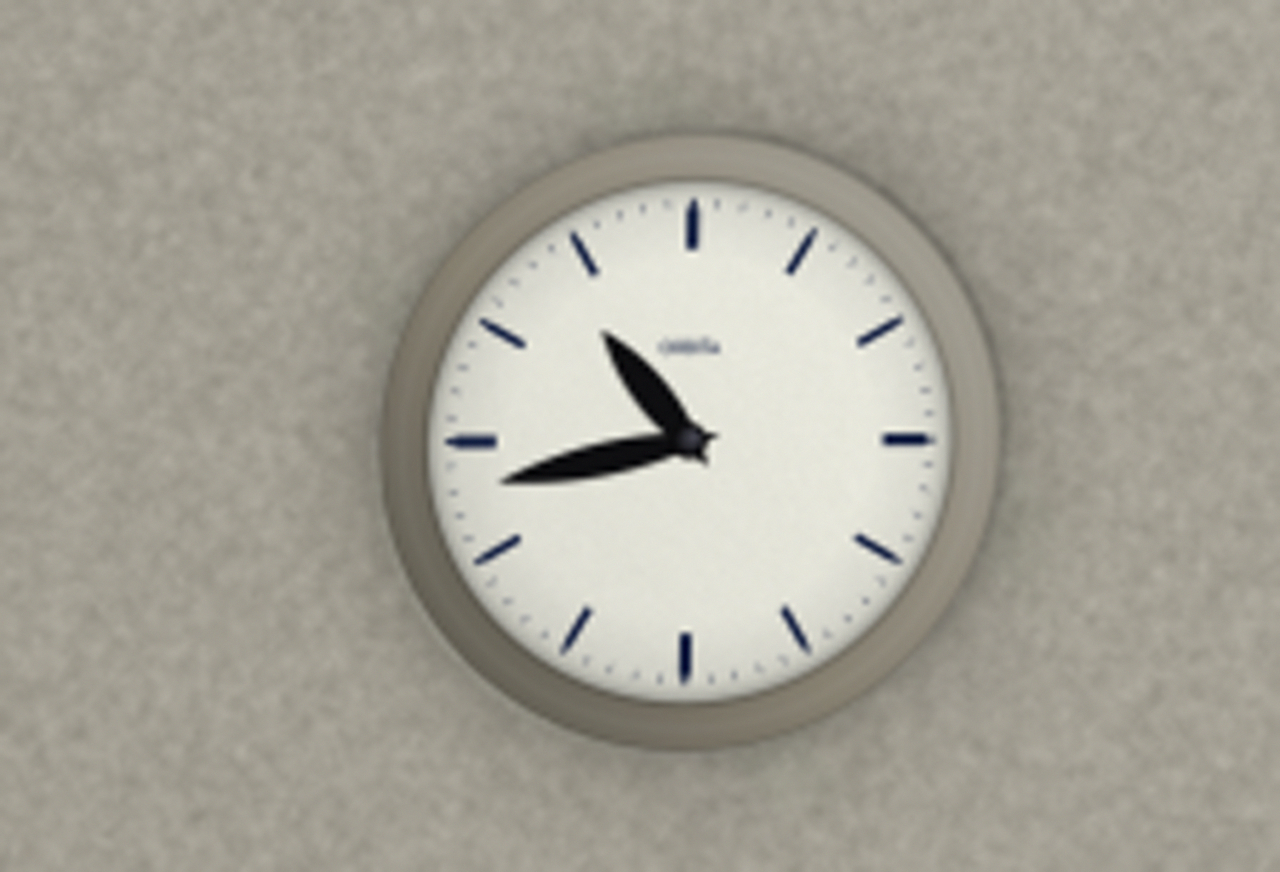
10:43
